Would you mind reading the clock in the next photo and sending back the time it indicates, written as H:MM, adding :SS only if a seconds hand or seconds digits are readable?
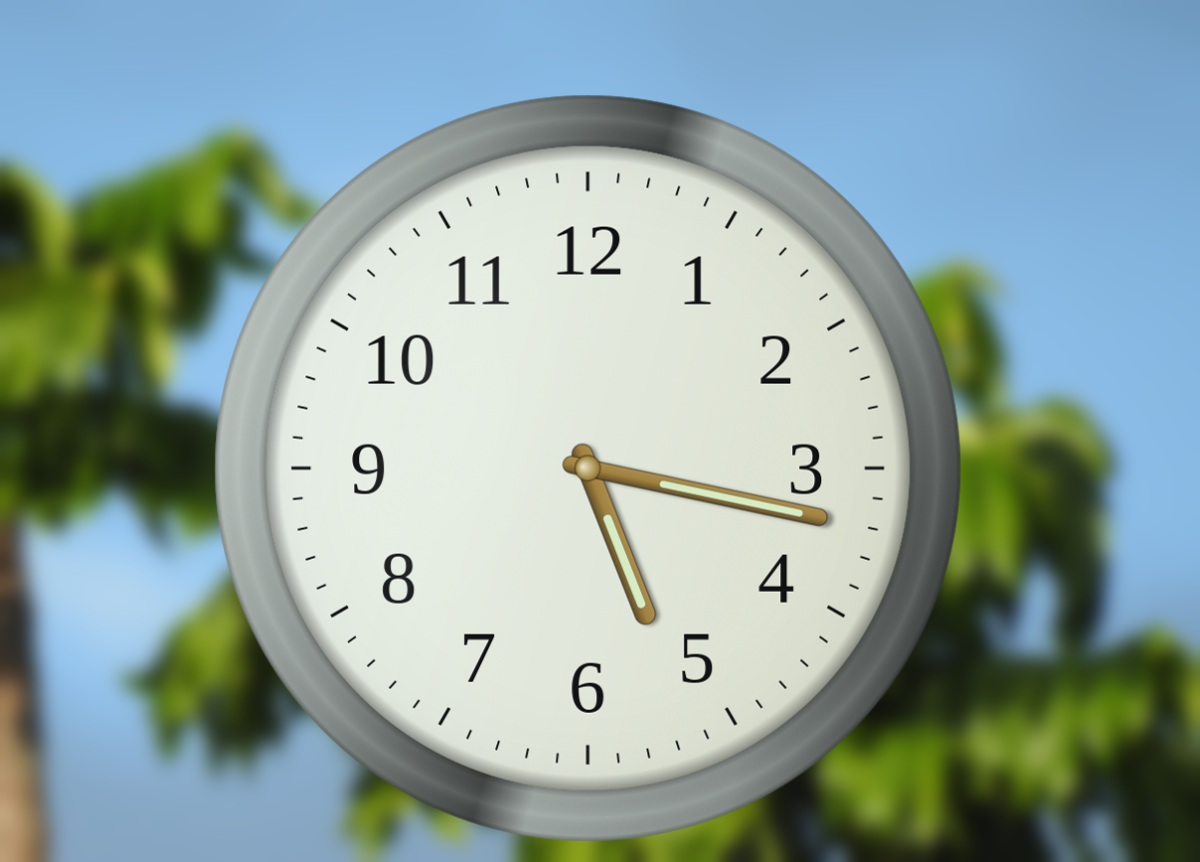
5:17
